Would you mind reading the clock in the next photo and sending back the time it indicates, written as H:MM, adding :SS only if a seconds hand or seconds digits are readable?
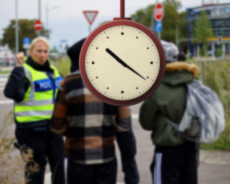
10:21
